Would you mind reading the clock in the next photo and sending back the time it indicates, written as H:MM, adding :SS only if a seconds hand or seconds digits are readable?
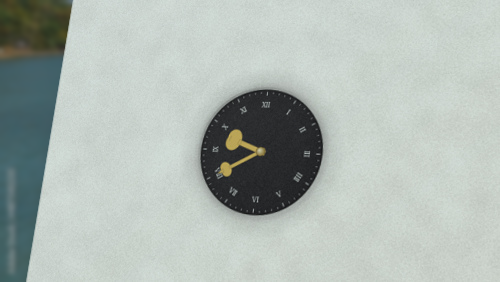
9:40
